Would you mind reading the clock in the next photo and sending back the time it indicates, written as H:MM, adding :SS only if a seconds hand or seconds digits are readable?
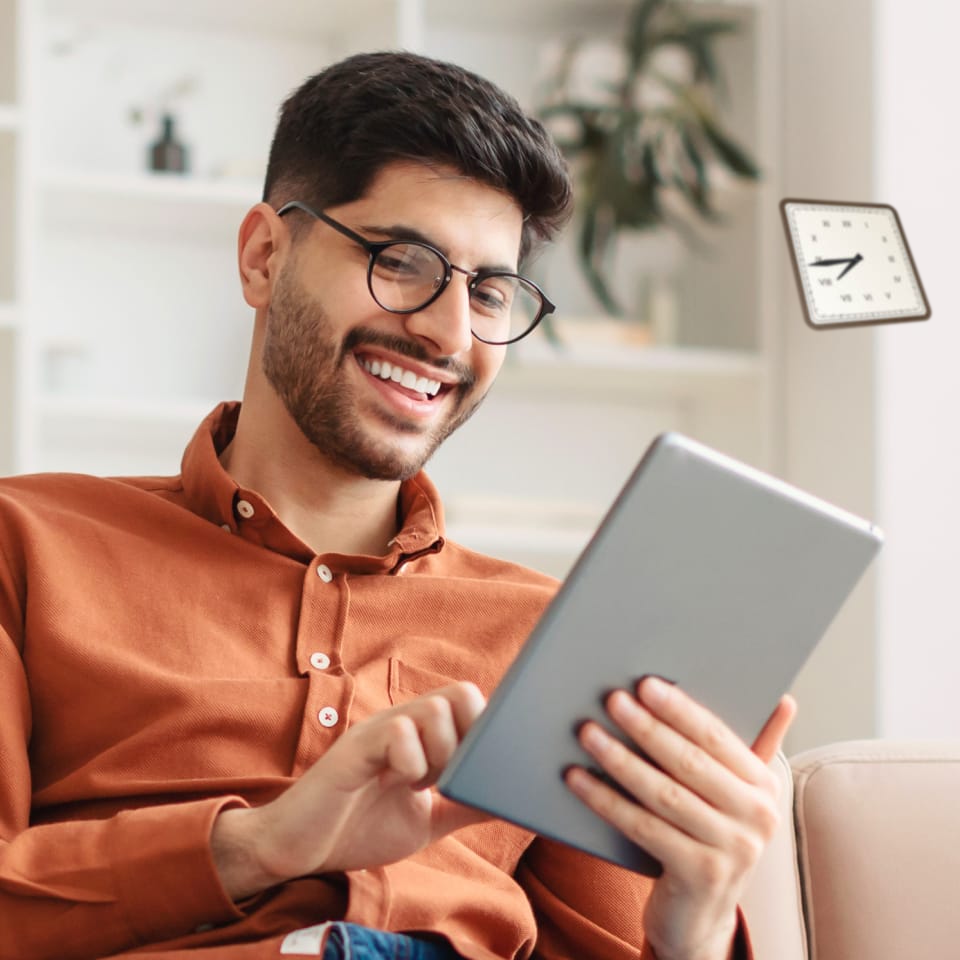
7:44
